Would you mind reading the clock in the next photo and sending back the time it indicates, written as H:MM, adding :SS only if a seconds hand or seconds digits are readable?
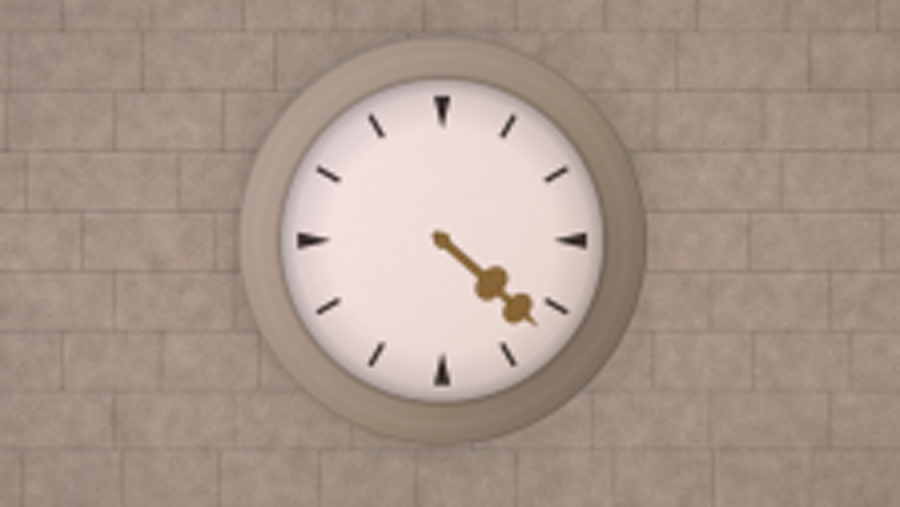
4:22
